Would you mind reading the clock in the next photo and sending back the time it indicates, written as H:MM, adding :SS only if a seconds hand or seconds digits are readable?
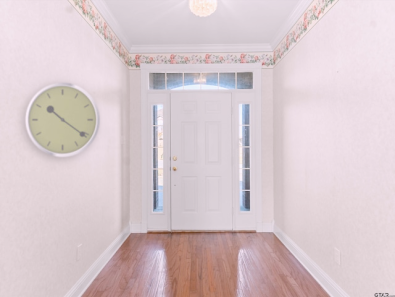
10:21
